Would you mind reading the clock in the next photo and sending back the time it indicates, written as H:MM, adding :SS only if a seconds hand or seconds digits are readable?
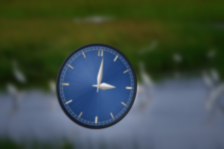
3:01
